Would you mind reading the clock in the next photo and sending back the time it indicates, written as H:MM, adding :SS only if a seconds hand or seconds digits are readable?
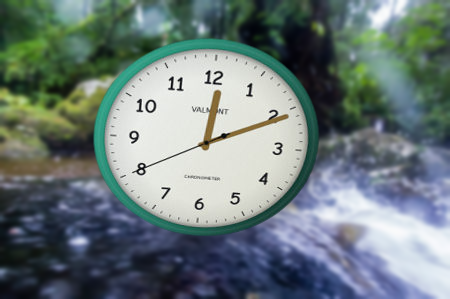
12:10:40
